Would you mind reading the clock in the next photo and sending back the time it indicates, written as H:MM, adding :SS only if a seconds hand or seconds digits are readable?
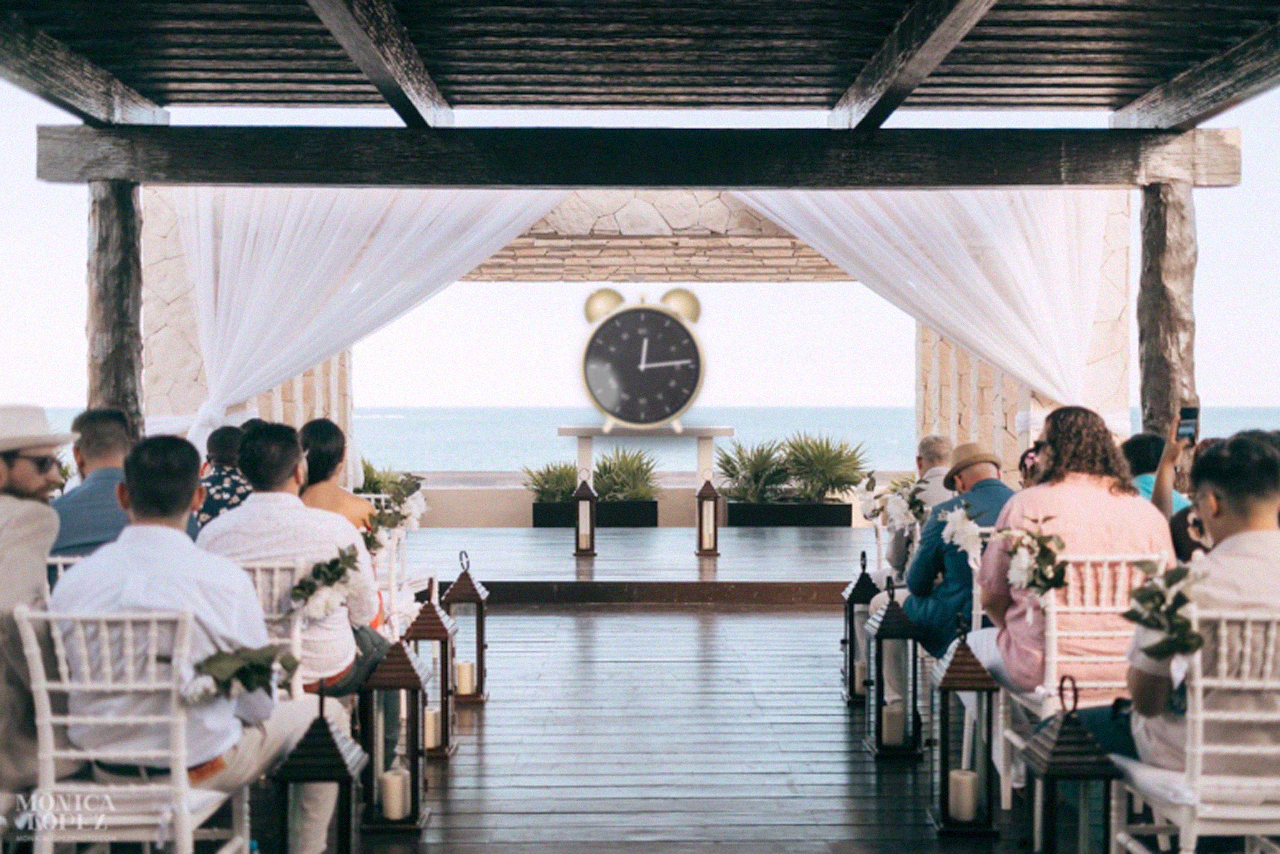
12:14
